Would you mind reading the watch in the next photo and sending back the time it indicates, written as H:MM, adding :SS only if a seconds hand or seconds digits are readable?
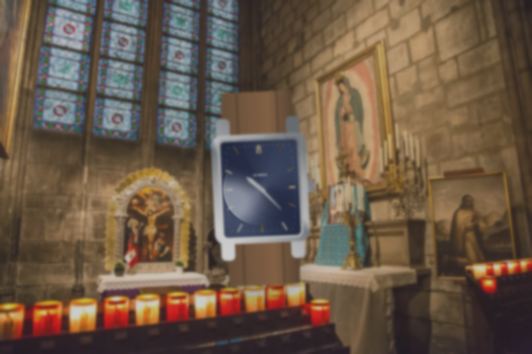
10:23
